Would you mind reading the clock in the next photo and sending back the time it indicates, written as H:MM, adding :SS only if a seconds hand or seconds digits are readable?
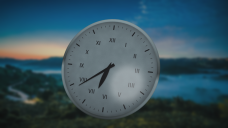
6:39
